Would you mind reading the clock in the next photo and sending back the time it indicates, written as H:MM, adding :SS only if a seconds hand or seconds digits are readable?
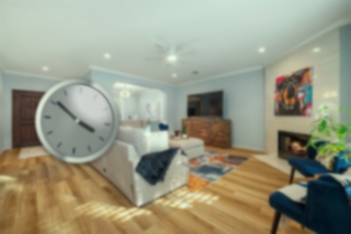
3:51
